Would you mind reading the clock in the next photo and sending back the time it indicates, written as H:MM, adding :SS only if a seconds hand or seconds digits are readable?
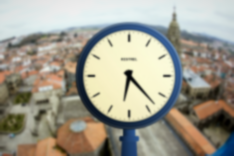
6:23
